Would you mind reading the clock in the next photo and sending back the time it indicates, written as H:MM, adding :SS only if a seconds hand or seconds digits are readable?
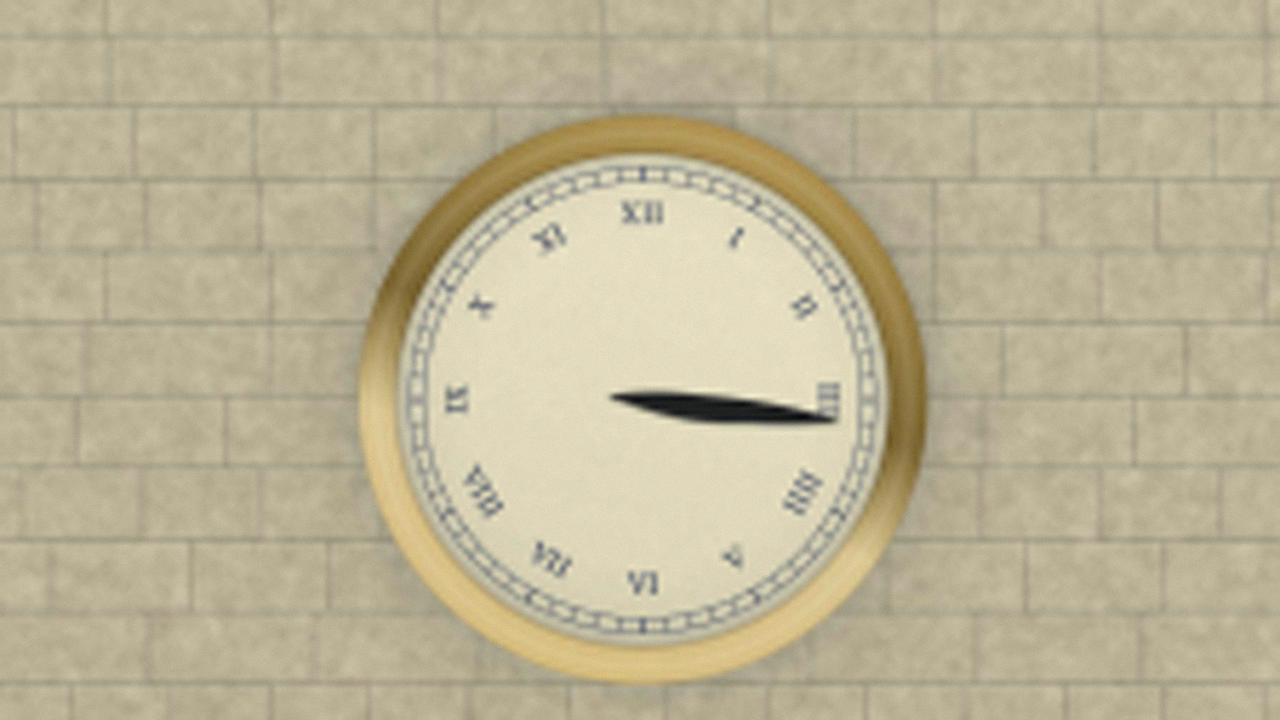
3:16
